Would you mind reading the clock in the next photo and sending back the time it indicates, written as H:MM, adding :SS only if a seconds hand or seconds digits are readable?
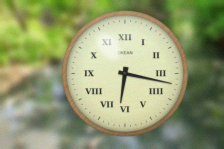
6:17
